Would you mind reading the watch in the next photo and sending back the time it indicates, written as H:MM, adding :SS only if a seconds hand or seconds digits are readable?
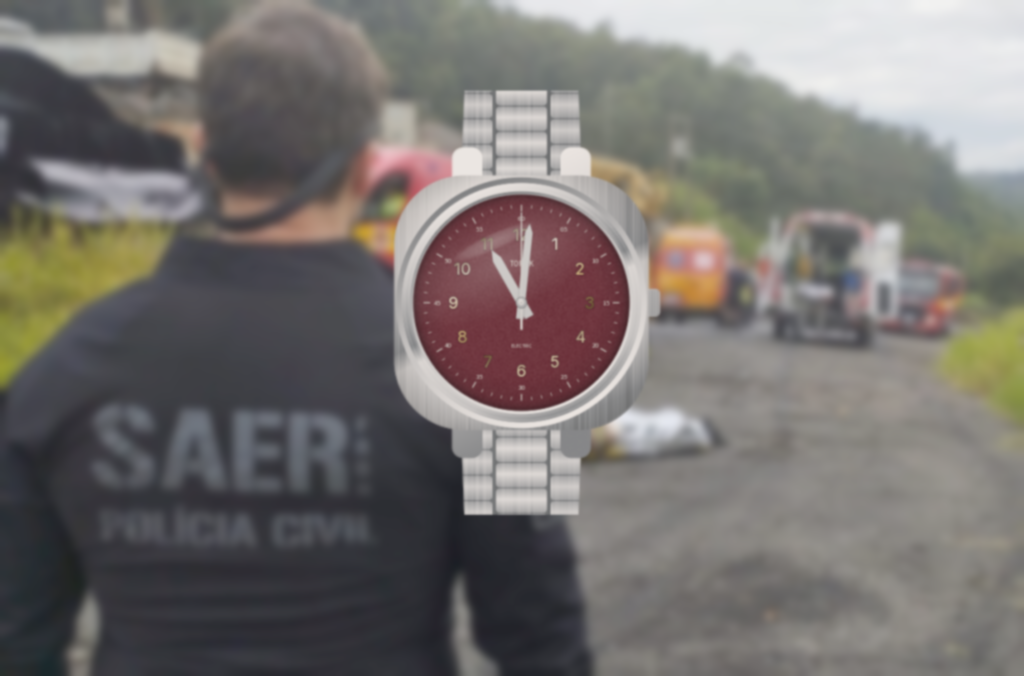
11:01:00
